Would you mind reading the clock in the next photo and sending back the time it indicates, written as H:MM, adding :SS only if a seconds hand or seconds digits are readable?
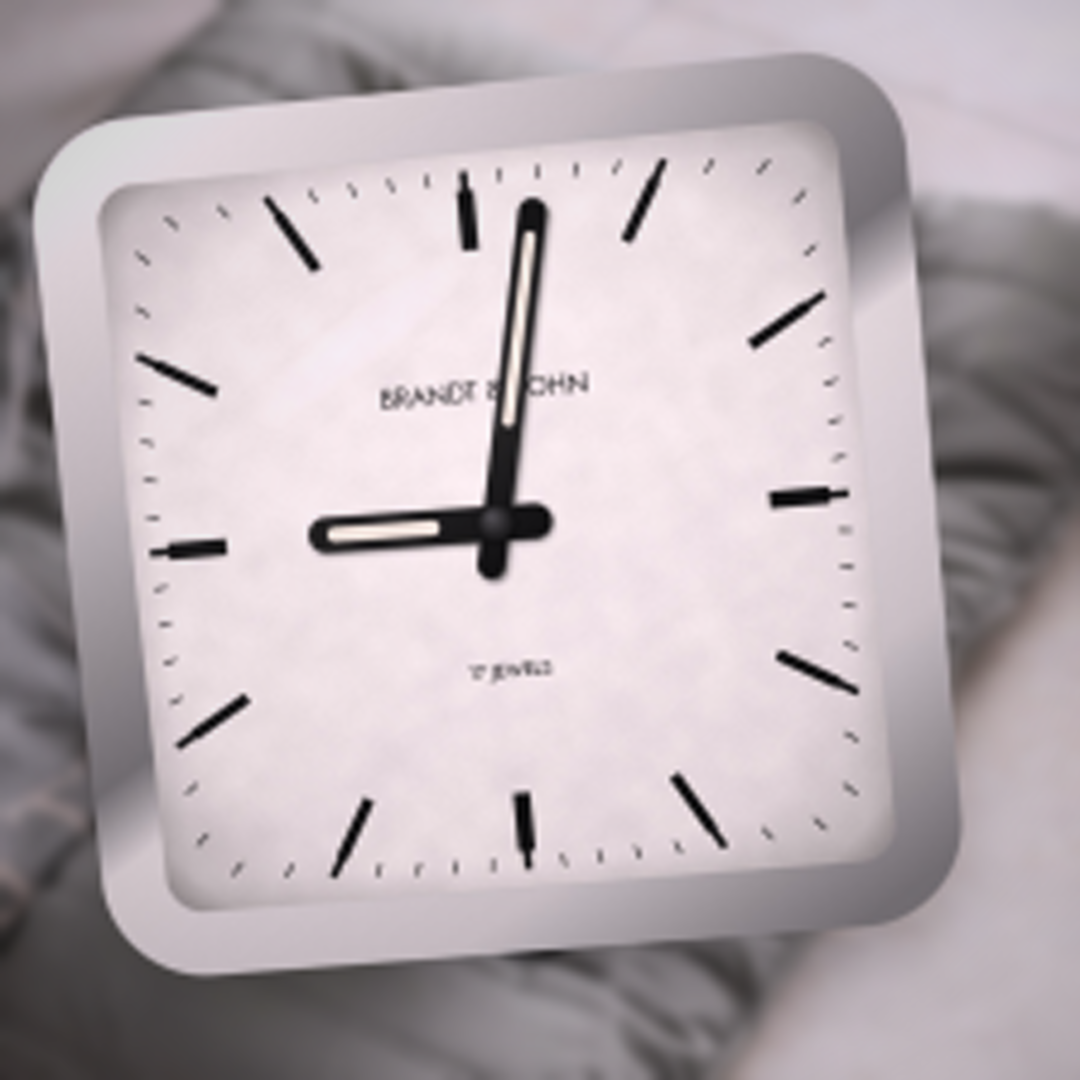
9:02
